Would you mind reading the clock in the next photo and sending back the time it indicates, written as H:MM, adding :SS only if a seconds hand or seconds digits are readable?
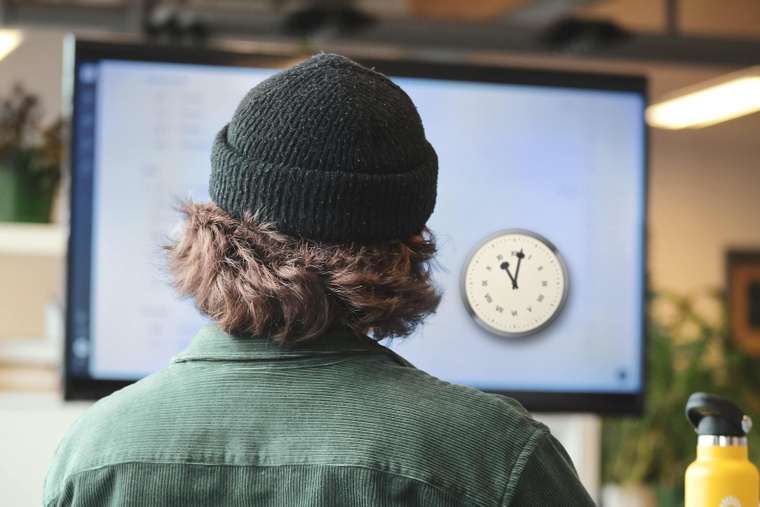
11:02
